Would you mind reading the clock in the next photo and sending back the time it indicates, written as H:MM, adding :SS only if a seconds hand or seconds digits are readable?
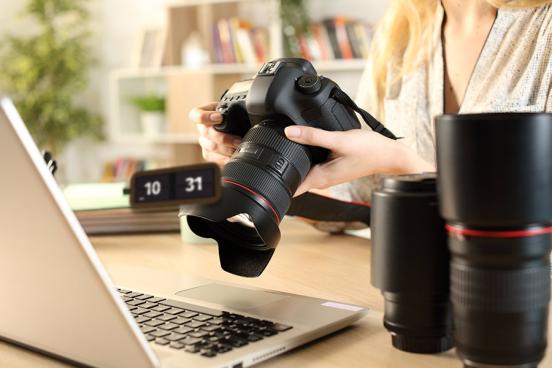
10:31
